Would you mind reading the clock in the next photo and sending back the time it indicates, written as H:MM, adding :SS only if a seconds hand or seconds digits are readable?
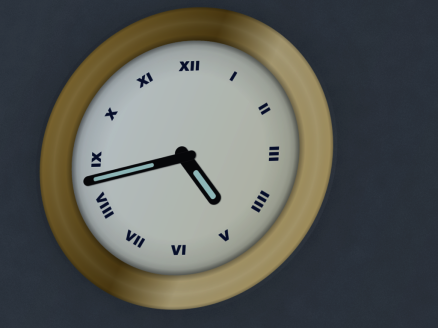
4:43
